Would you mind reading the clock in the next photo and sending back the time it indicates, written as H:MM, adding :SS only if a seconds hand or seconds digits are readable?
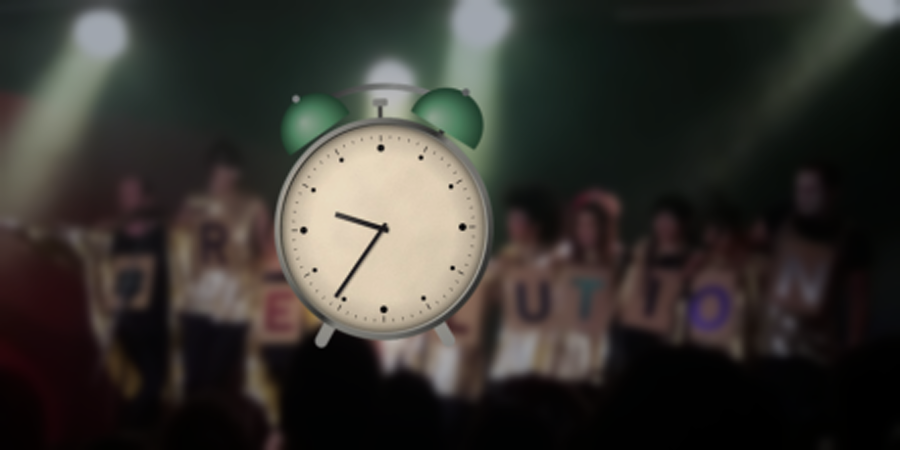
9:36
